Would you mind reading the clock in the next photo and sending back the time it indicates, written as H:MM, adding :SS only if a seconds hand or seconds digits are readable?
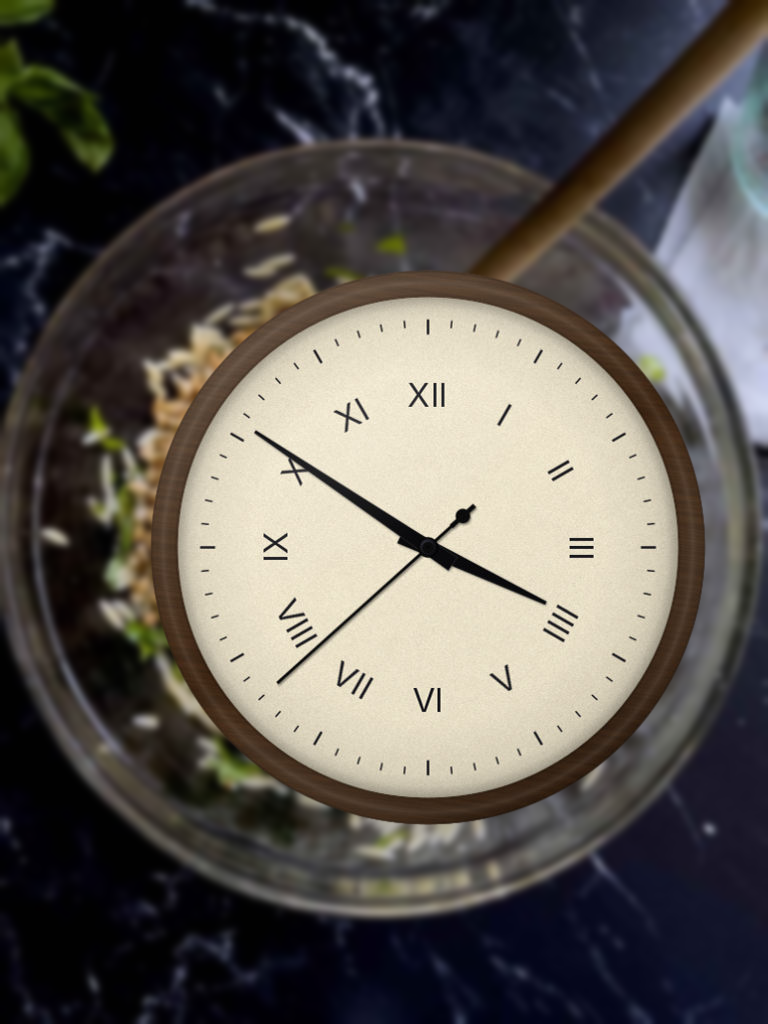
3:50:38
